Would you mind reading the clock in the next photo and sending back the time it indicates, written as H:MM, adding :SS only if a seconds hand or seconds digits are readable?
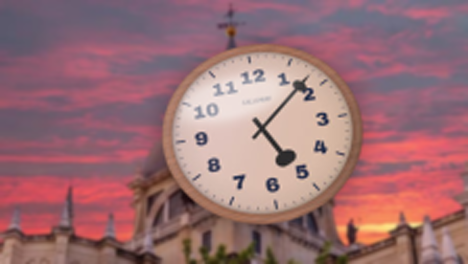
5:08
